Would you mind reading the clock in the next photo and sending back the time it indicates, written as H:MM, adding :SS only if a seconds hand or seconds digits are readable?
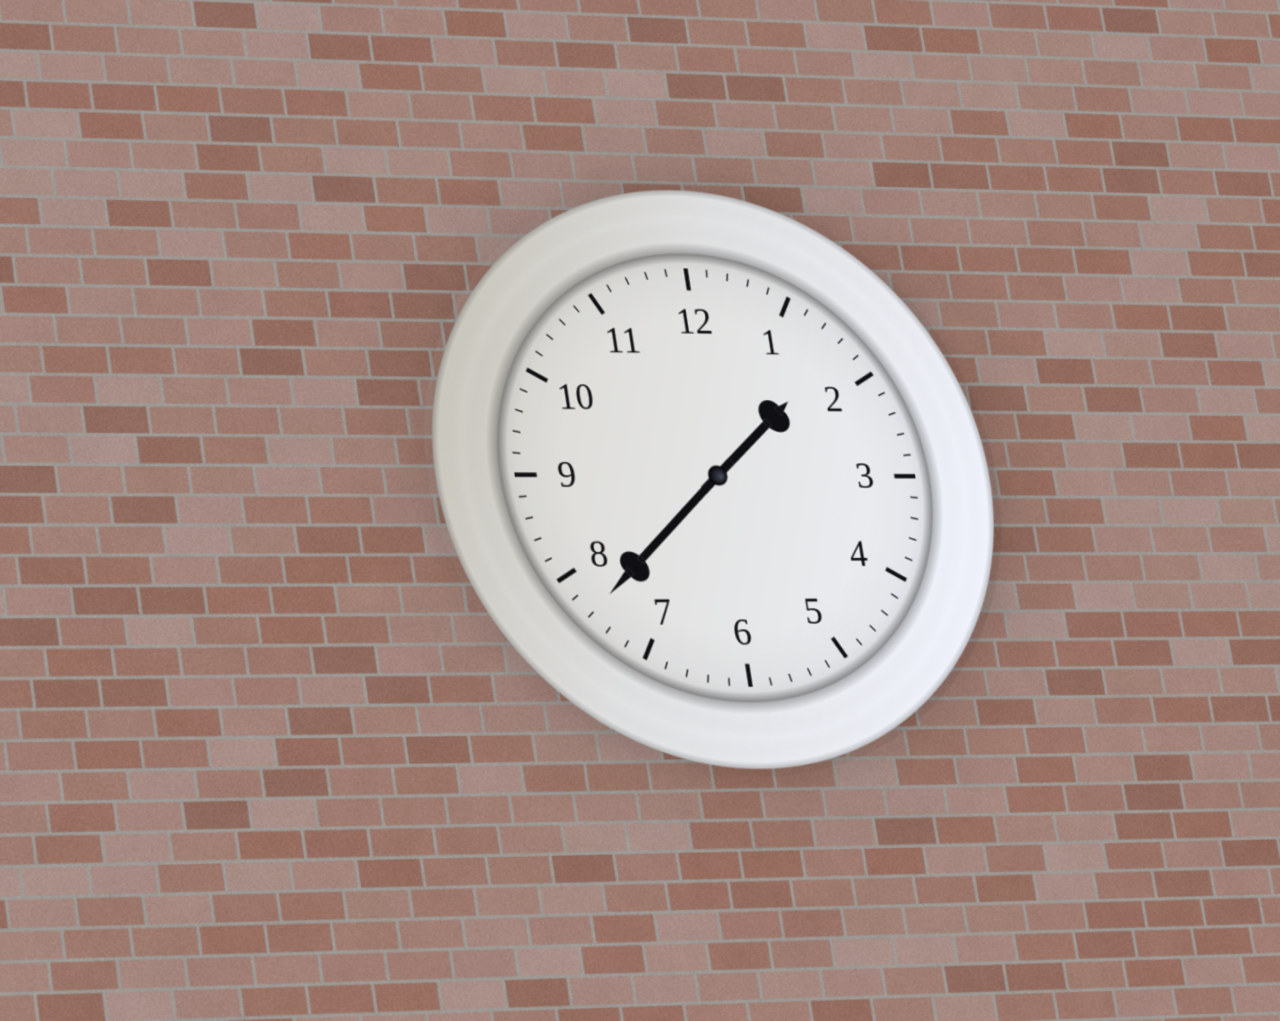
1:38
